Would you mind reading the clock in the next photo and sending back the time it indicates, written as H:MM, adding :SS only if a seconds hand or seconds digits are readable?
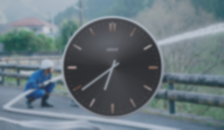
6:39
